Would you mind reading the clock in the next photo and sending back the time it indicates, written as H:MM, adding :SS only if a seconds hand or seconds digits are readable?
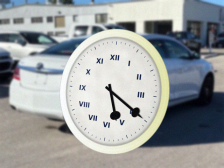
5:20
